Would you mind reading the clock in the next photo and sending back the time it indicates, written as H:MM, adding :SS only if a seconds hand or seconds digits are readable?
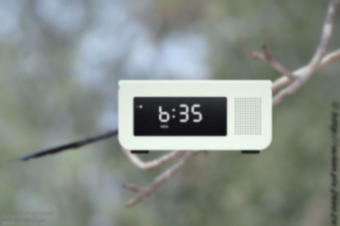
6:35
